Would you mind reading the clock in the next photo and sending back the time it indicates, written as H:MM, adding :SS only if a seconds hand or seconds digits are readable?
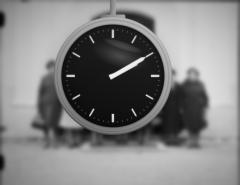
2:10
